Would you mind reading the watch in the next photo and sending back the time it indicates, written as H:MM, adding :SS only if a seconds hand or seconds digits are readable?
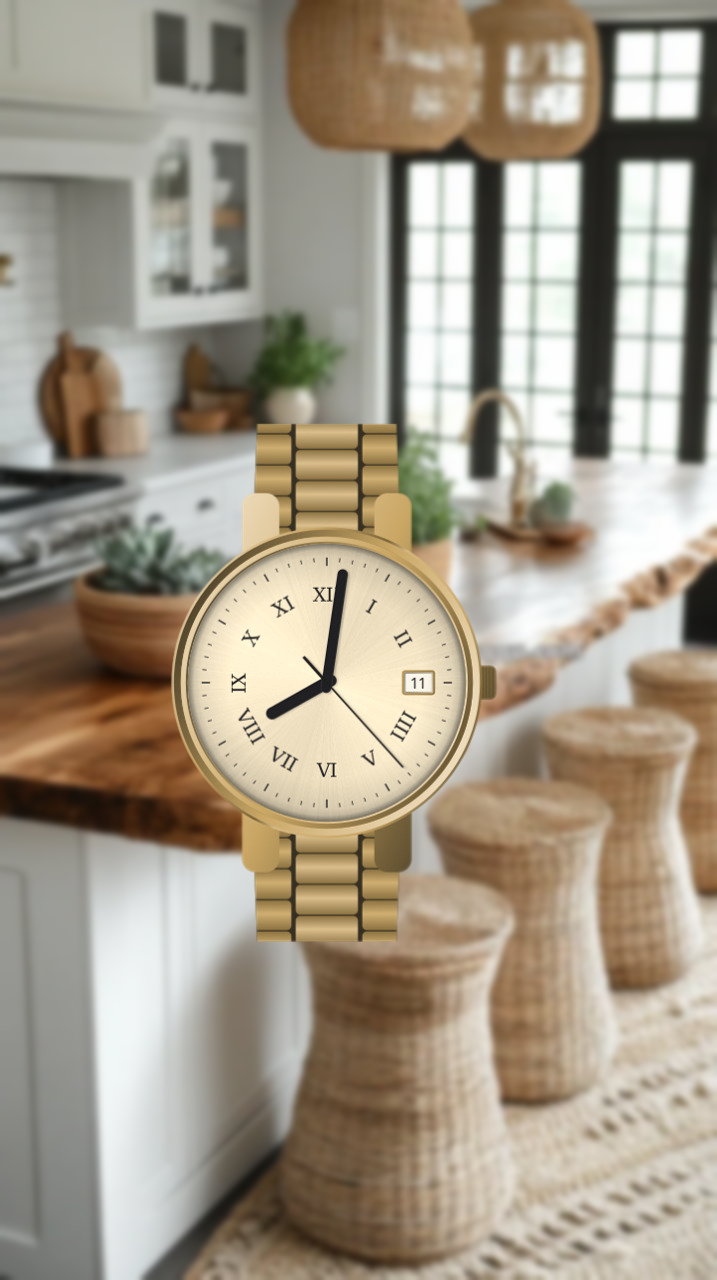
8:01:23
